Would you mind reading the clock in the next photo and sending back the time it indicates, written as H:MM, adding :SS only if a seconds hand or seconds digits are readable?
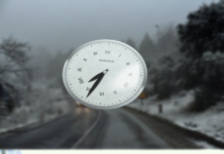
7:34
